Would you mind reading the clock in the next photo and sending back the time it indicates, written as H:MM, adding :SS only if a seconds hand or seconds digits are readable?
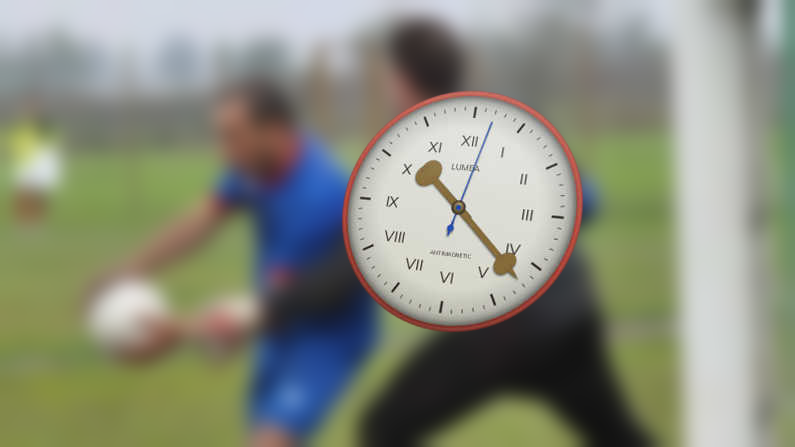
10:22:02
